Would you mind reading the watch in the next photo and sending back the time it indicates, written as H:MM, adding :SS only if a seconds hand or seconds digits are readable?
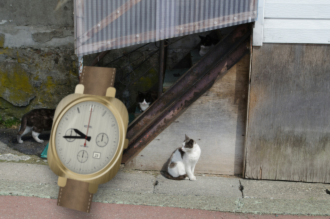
9:44
